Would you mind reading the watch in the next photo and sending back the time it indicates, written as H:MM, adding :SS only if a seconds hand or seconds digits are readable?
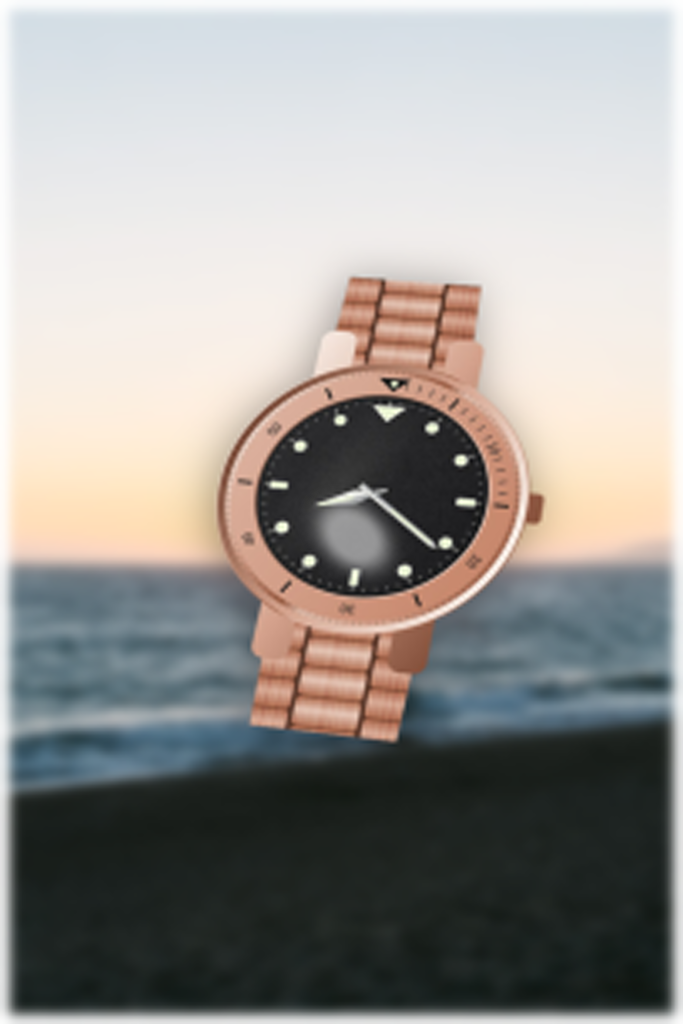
8:21
